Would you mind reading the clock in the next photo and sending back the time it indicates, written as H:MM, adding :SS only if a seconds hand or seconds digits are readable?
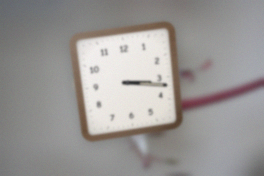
3:17
